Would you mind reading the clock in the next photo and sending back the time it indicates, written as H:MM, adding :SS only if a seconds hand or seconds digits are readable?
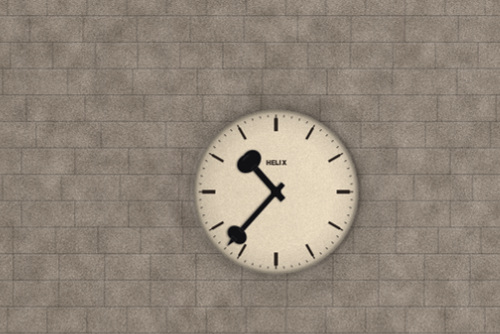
10:37
